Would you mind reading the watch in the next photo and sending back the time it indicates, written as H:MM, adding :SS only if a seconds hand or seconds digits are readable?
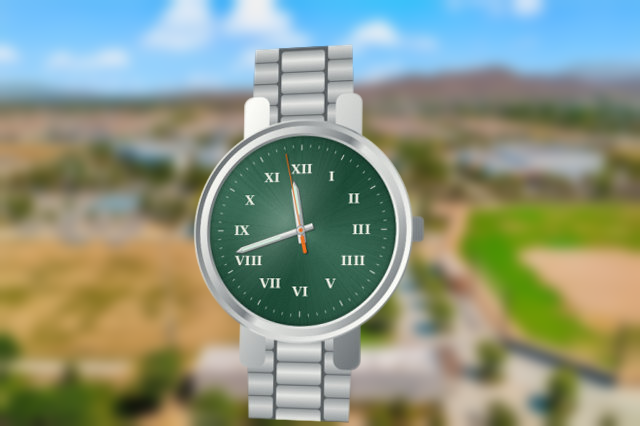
11:41:58
